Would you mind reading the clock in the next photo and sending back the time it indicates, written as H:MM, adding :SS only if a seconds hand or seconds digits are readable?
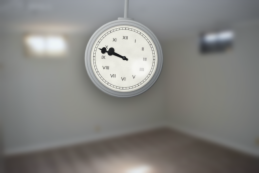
9:48
